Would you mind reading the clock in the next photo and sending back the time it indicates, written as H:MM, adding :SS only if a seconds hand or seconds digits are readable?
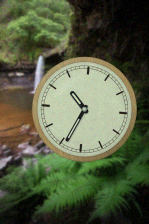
10:34
